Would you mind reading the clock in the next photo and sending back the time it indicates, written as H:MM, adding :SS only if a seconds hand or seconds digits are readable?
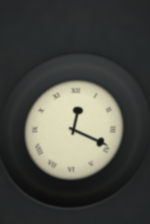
12:19
